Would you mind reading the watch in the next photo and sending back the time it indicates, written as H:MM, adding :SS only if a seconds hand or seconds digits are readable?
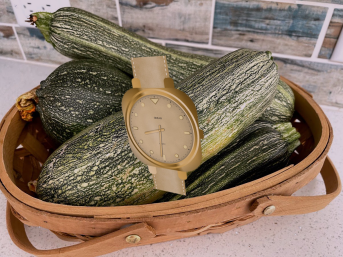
8:31
